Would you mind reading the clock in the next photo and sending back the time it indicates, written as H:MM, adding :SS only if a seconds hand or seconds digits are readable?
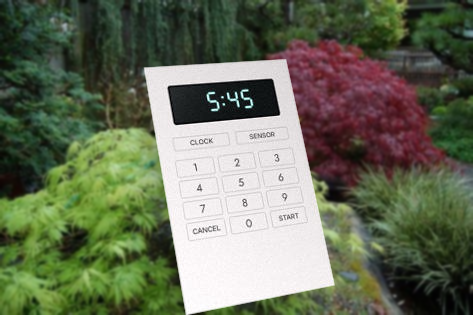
5:45
